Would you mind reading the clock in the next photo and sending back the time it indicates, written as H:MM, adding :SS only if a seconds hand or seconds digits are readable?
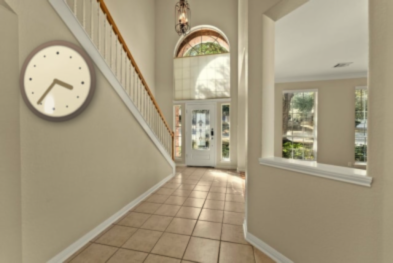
3:36
